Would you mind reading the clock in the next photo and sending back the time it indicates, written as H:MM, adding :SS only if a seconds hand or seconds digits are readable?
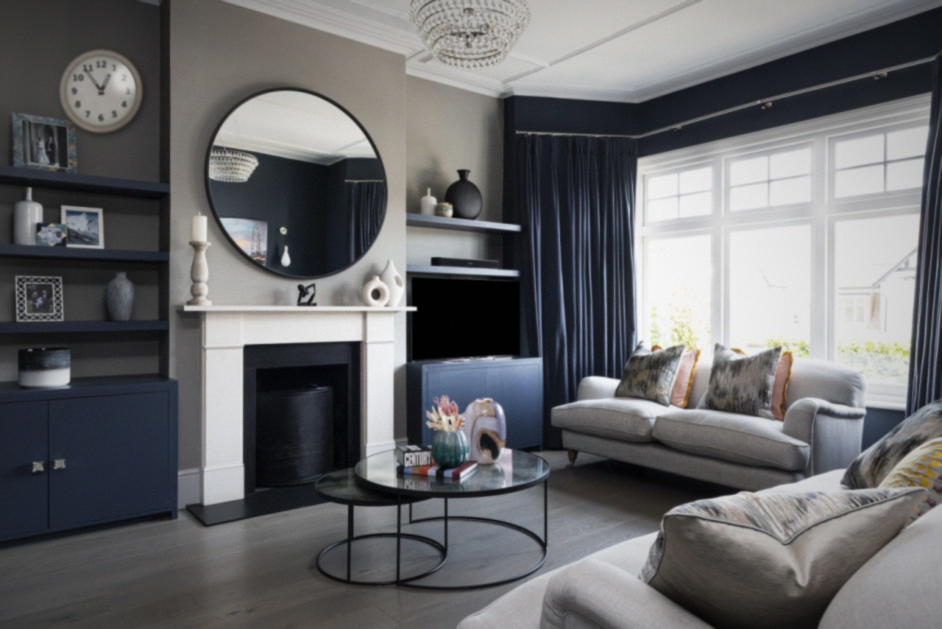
12:54
